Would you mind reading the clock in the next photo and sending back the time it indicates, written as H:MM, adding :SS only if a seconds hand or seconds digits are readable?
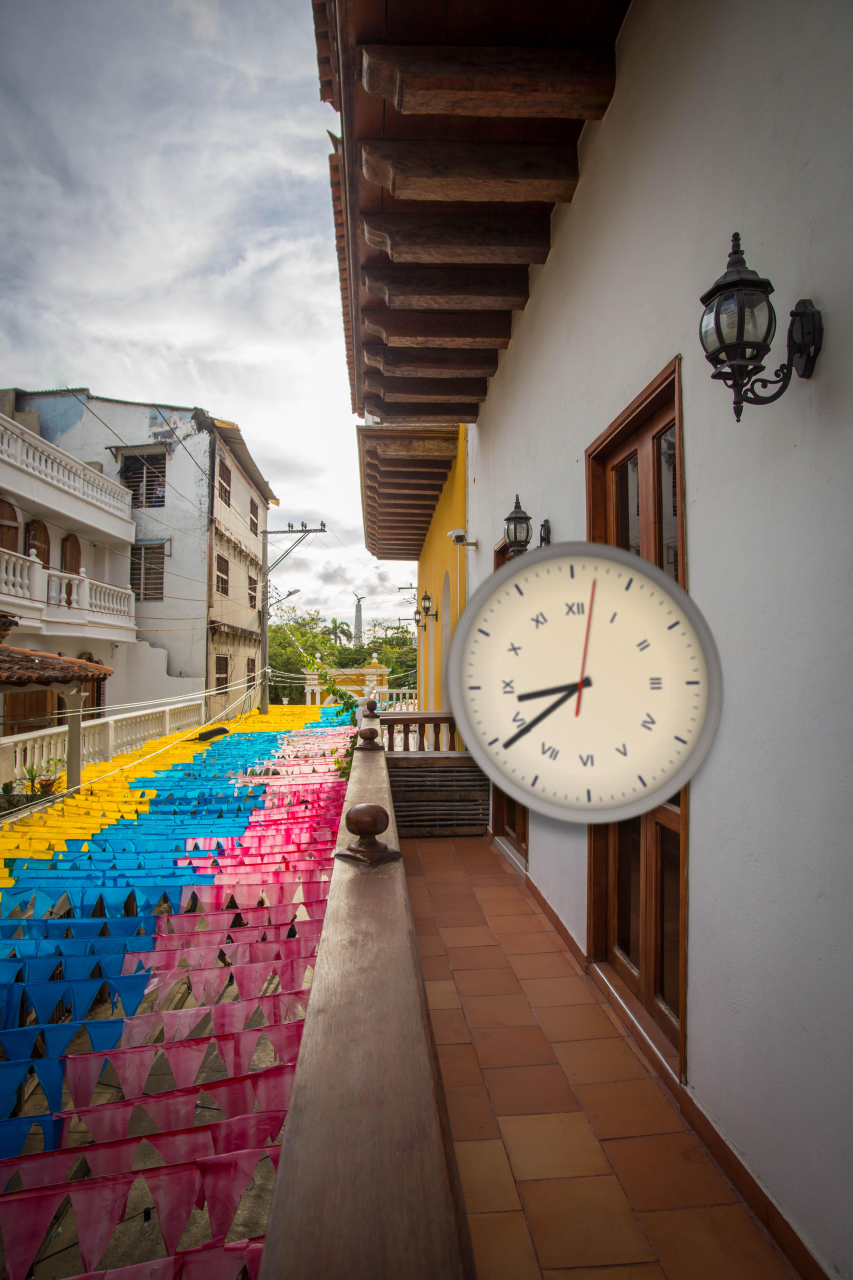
8:39:02
